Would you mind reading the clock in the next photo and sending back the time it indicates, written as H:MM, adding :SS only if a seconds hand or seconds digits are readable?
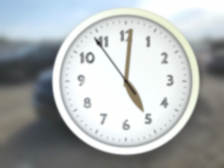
5:00:54
